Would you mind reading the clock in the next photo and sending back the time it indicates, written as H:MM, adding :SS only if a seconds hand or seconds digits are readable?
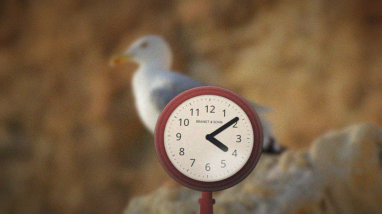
4:09
